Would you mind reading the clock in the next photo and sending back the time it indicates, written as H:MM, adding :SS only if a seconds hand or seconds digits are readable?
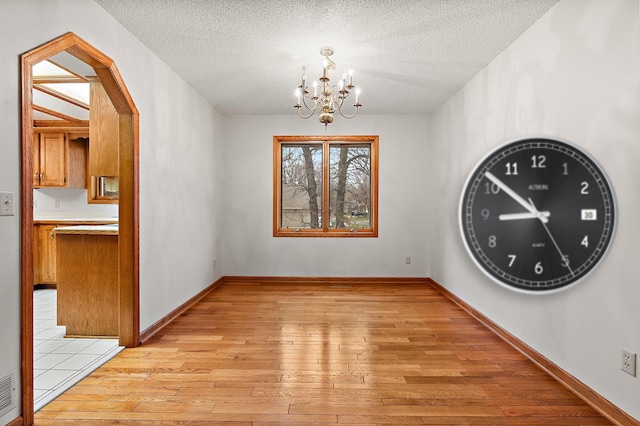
8:51:25
